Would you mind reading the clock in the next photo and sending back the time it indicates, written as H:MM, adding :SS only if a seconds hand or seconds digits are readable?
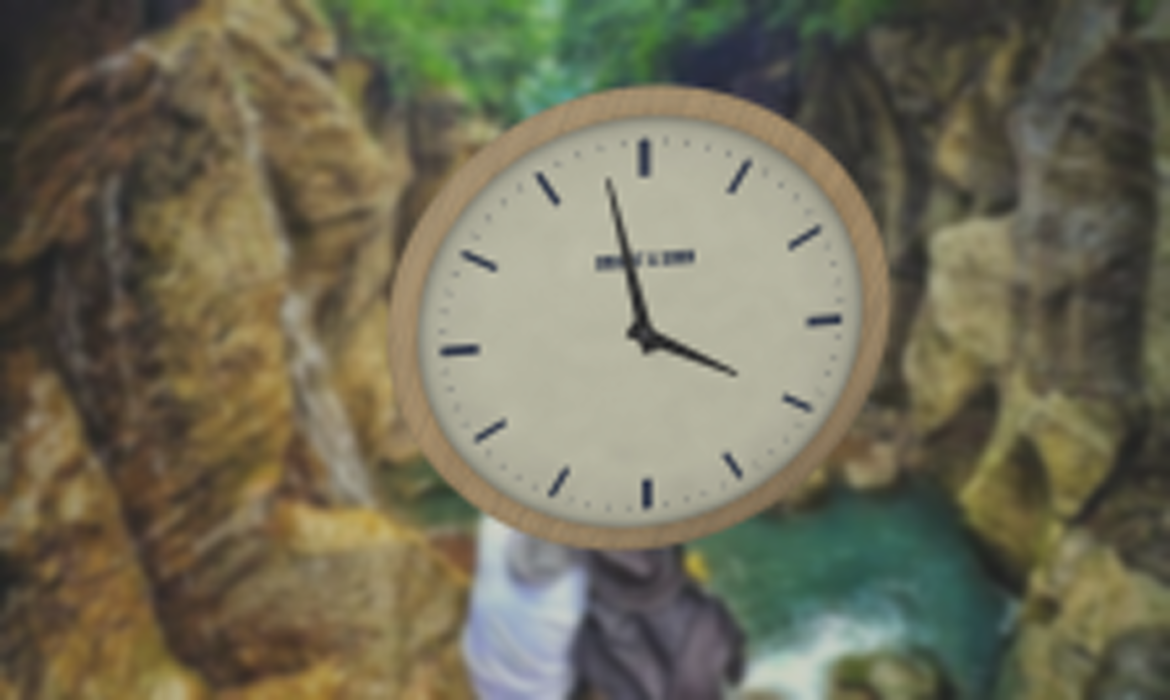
3:58
